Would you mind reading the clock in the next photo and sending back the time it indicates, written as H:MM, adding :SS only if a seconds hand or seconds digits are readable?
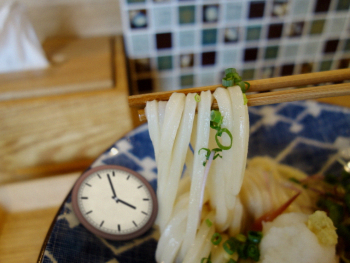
3:58
